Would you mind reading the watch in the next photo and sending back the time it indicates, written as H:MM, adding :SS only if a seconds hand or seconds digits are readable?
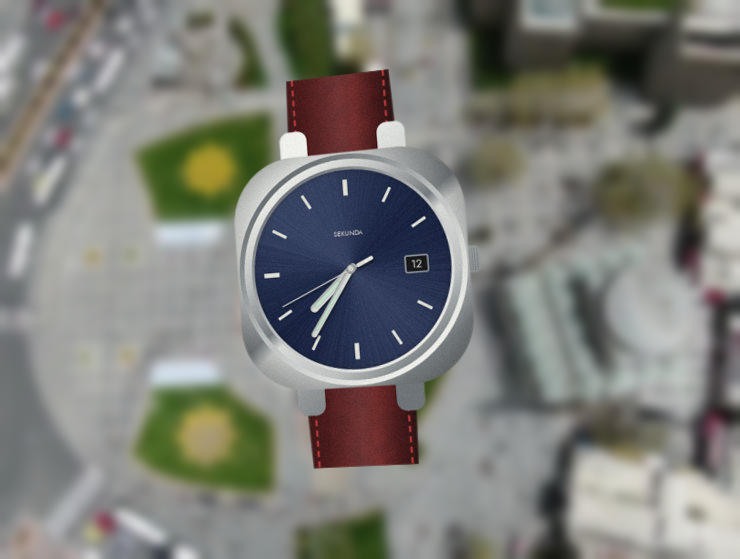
7:35:41
